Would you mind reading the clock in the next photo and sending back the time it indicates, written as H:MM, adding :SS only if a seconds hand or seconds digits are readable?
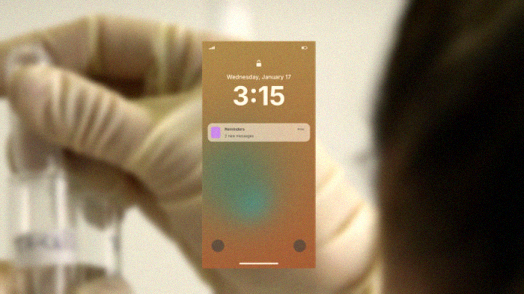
3:15
